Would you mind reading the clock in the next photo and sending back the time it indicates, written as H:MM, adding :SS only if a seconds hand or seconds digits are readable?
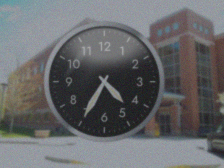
4:35
